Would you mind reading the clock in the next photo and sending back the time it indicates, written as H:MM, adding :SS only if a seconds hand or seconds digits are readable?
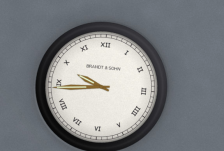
9:44
